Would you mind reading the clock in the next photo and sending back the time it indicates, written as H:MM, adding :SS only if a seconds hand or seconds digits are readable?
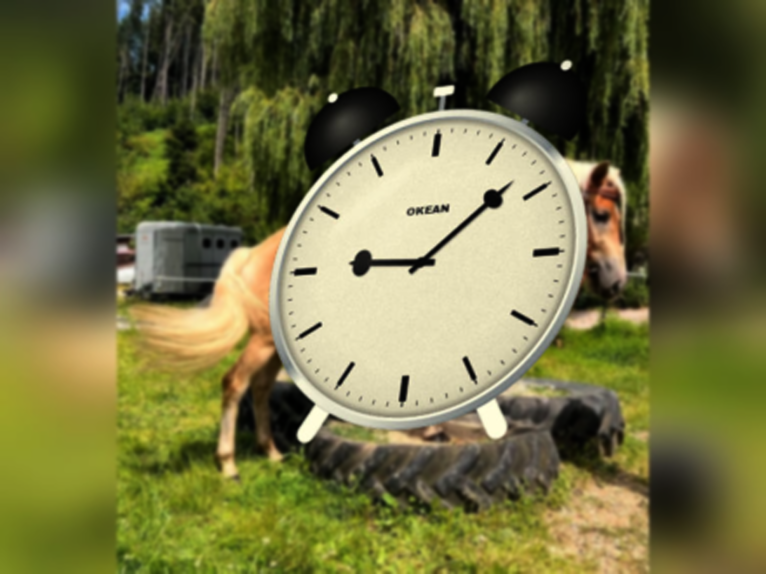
9:08
